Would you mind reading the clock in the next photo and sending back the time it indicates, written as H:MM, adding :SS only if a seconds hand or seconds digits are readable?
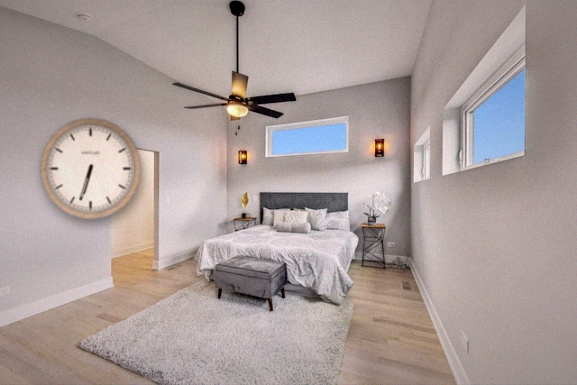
6:33
